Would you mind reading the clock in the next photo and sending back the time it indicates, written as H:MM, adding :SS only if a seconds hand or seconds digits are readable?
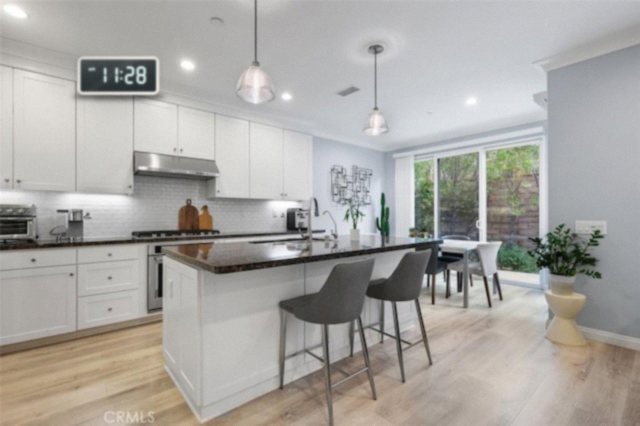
11:28
